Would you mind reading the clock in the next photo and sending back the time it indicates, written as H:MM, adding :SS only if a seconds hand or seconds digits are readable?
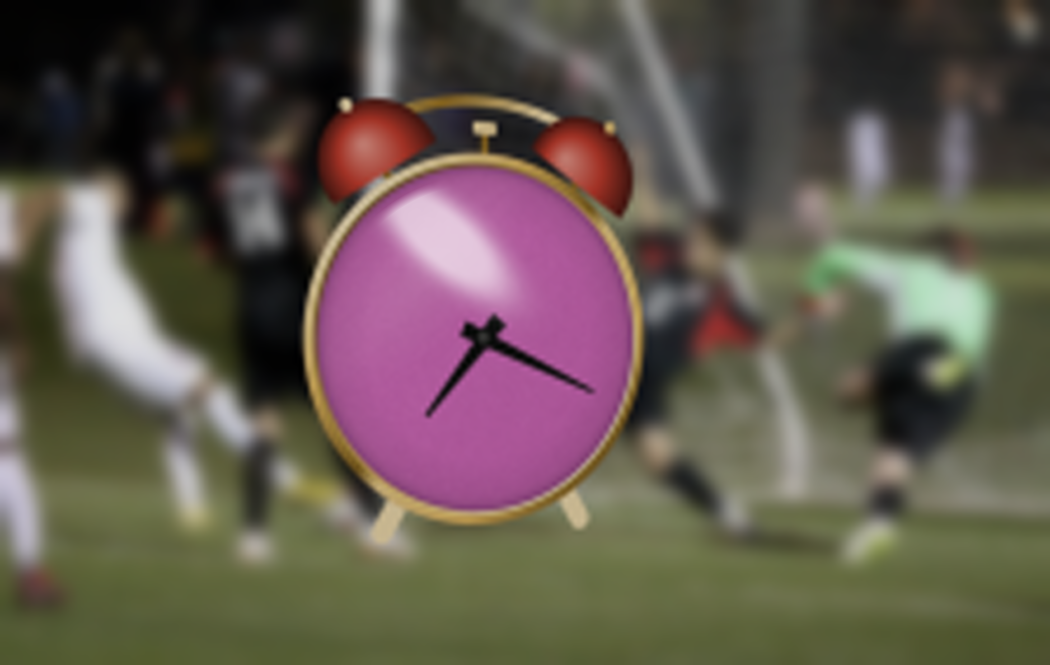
7:19
